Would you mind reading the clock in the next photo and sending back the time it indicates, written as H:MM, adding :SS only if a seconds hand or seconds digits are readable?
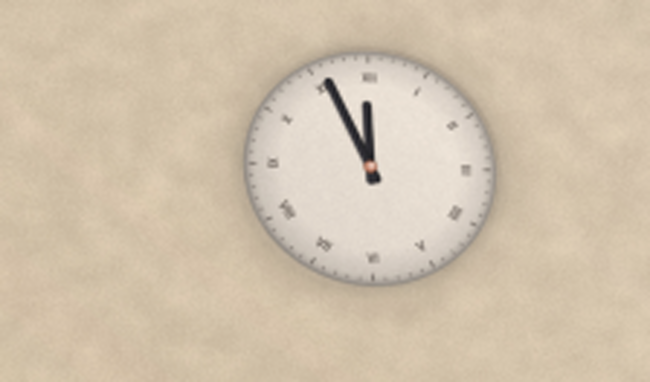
11:56
